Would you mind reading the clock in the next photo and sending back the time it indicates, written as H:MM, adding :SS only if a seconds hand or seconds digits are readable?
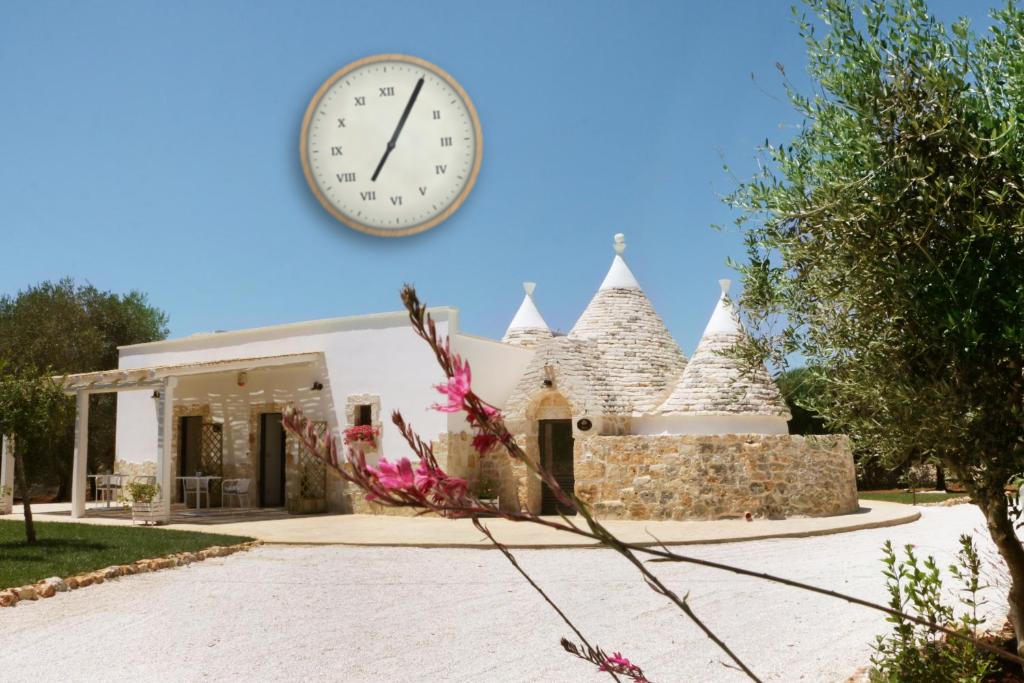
7:05
